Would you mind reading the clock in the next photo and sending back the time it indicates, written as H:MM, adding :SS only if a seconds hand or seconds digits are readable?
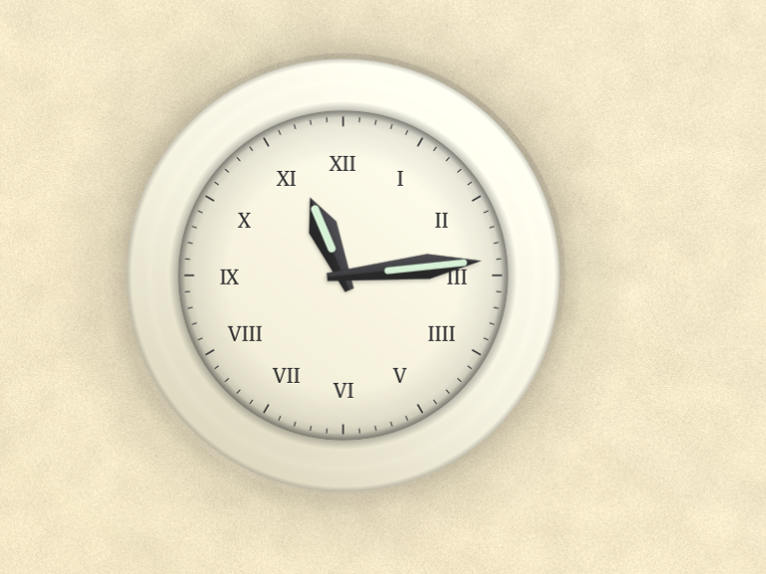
11:14
